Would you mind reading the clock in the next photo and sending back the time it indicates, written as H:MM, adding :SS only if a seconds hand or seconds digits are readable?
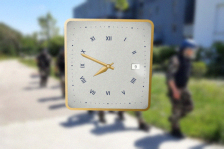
7:49
